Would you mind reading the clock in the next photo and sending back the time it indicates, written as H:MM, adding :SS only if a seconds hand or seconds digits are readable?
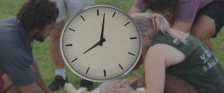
8:02
